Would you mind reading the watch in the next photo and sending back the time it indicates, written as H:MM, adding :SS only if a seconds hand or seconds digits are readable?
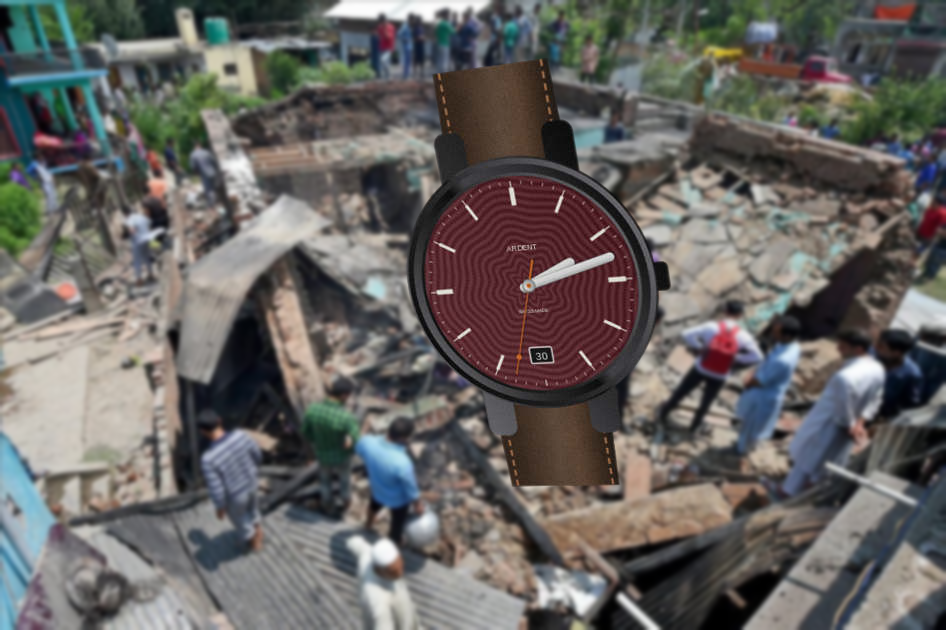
2:12:33
